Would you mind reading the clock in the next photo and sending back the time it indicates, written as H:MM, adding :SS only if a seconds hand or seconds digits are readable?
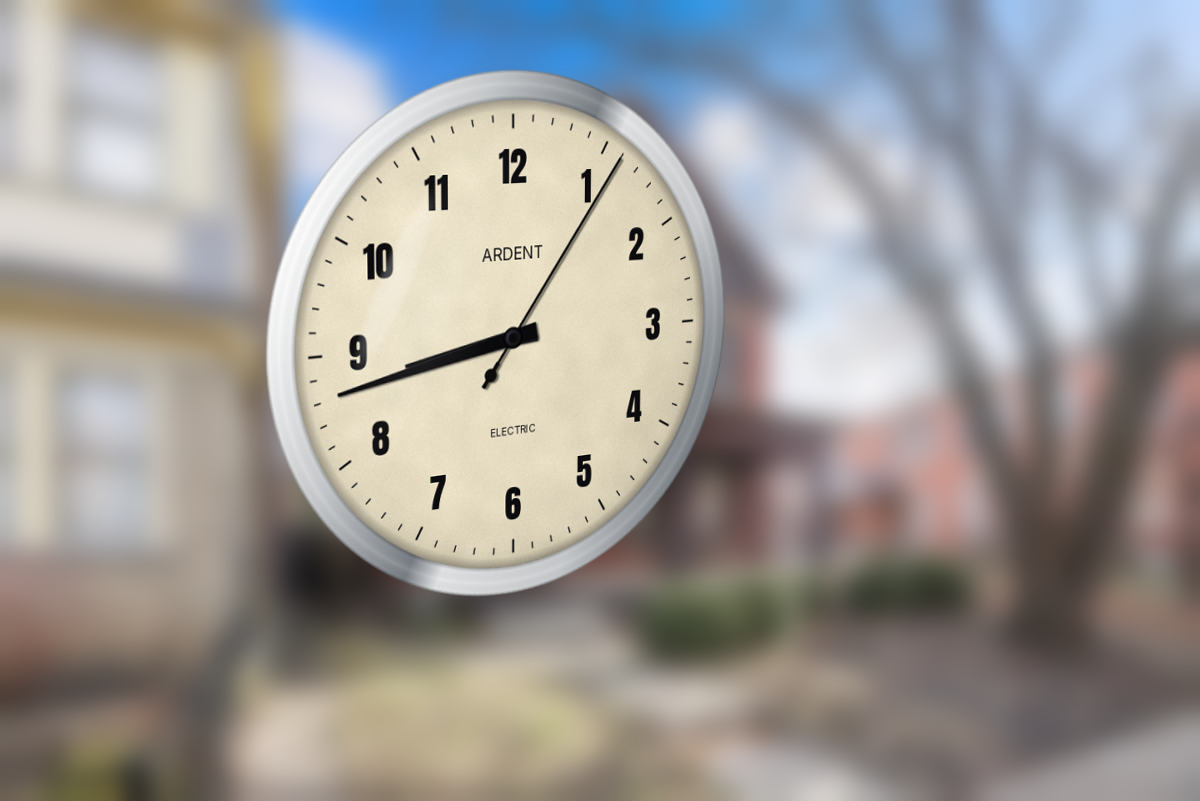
8:43:06
